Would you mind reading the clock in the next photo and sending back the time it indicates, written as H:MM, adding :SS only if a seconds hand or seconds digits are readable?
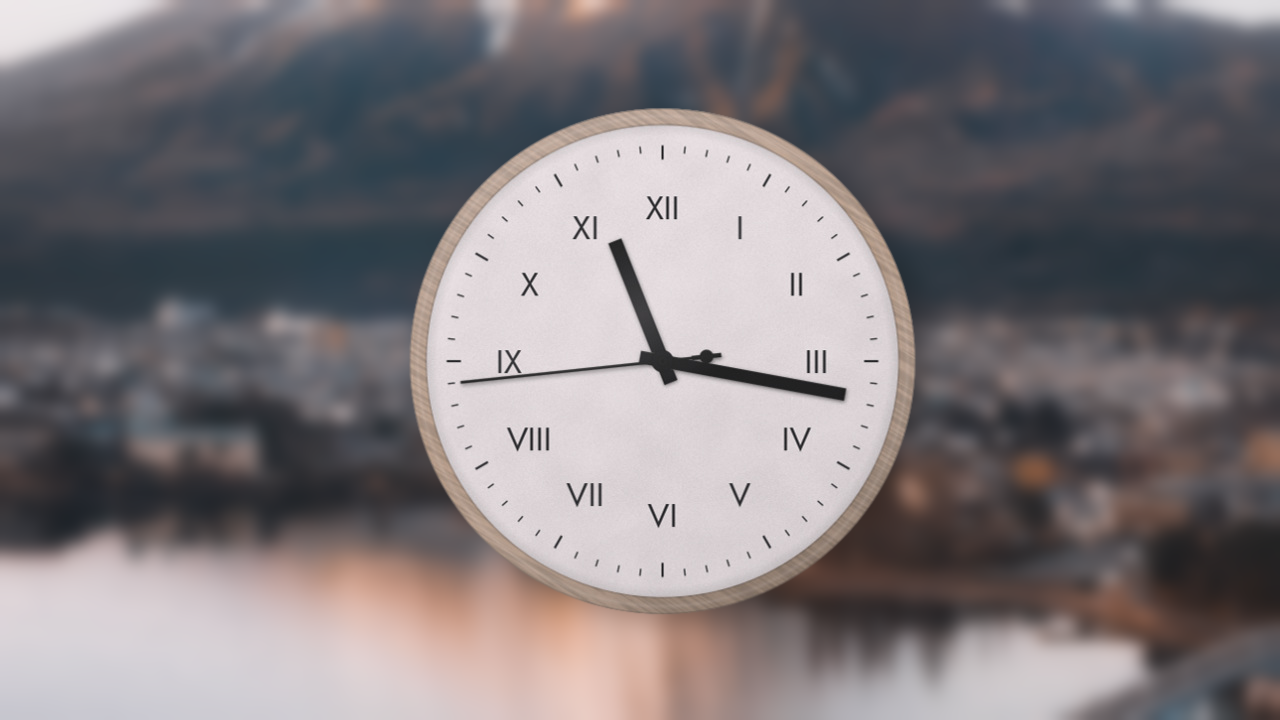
11:16:44
